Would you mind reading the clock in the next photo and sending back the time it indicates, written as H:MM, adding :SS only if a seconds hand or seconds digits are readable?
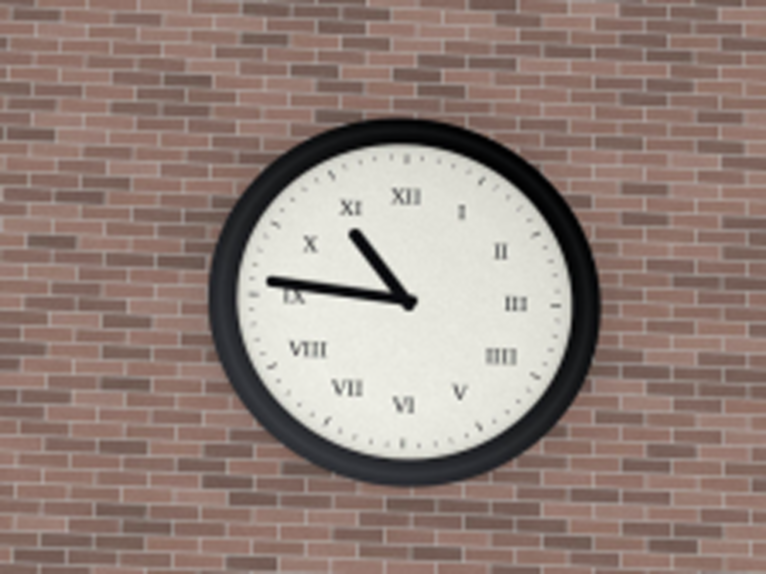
10:46
